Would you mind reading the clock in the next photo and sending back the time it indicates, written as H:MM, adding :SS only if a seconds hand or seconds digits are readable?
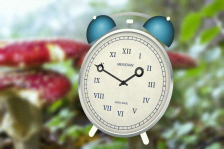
1:49
